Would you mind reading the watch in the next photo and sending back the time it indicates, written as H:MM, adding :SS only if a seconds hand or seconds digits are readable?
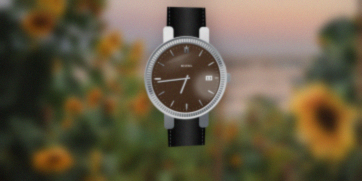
6:44
